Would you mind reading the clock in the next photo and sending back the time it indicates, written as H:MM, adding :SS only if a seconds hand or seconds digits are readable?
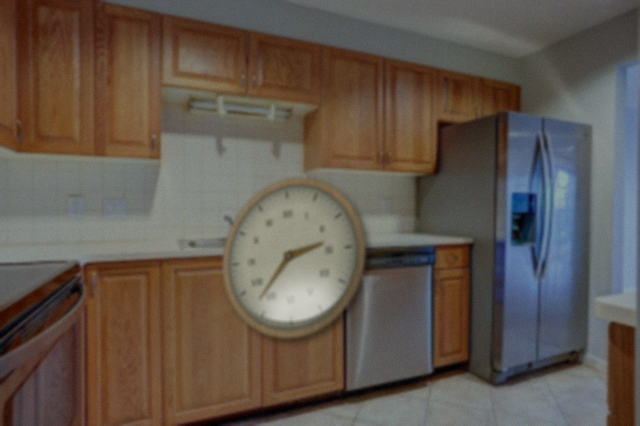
2:37
